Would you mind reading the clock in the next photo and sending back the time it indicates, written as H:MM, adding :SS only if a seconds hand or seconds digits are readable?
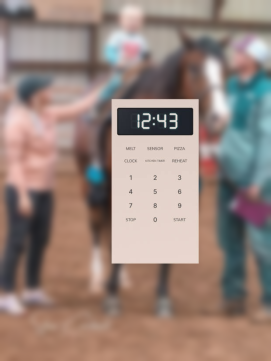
12:43
